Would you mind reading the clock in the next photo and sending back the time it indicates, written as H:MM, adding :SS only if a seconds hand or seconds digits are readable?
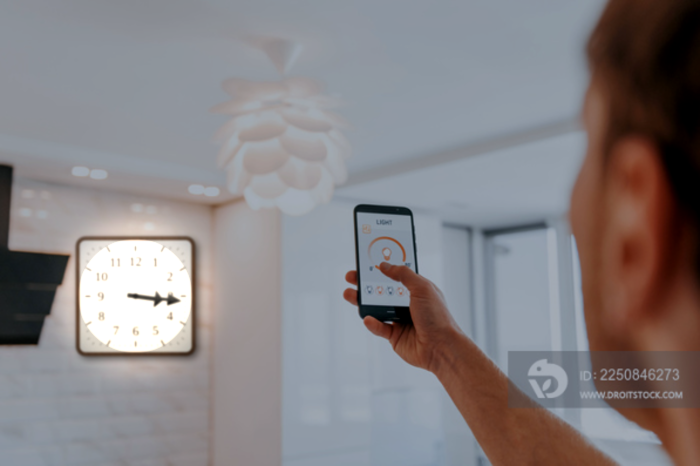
3:16
